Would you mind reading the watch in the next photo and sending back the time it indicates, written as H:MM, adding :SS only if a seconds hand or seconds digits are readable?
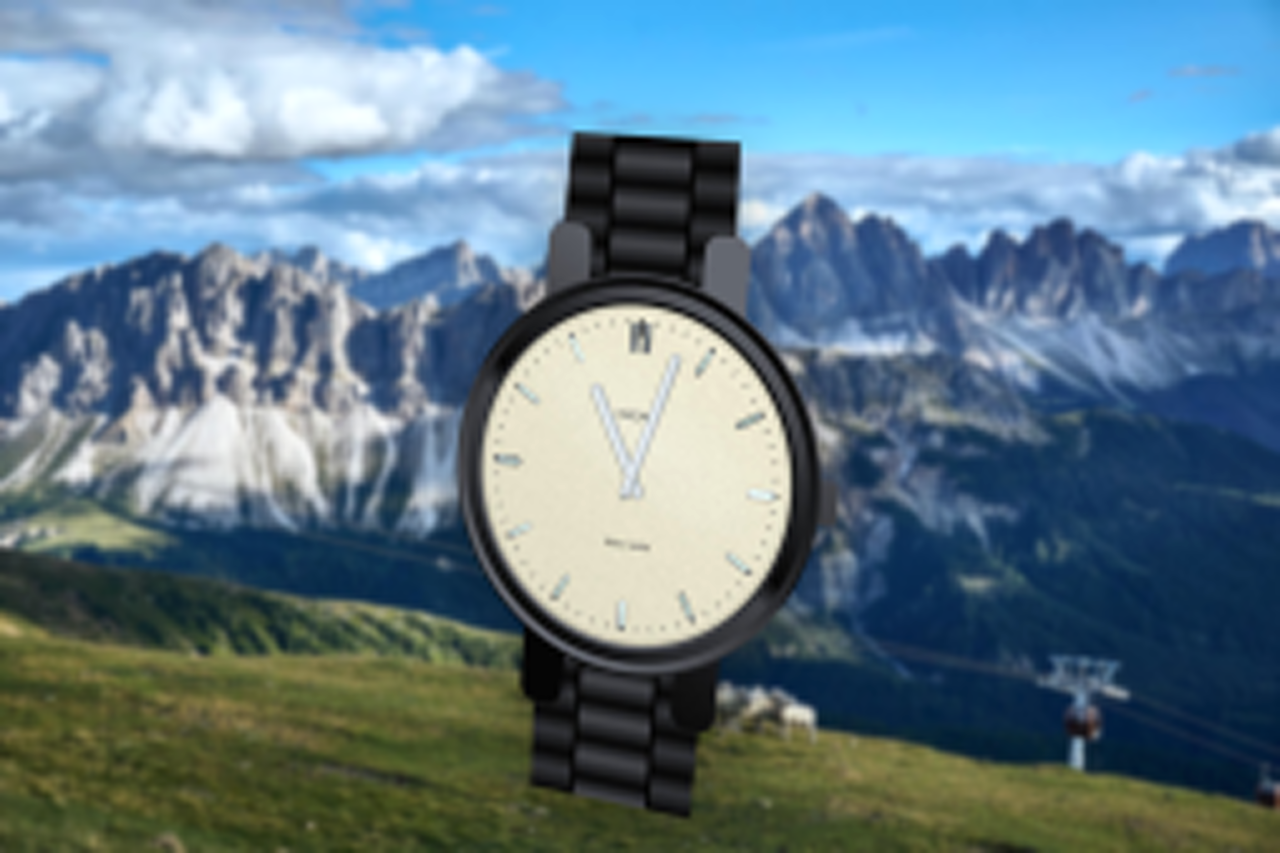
11:03
